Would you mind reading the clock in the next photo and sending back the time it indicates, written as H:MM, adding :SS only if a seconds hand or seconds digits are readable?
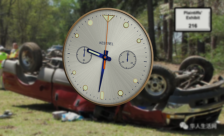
9:31
